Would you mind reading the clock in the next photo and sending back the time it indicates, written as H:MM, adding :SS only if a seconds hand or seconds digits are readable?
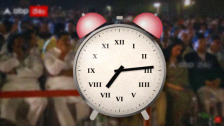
7:14
